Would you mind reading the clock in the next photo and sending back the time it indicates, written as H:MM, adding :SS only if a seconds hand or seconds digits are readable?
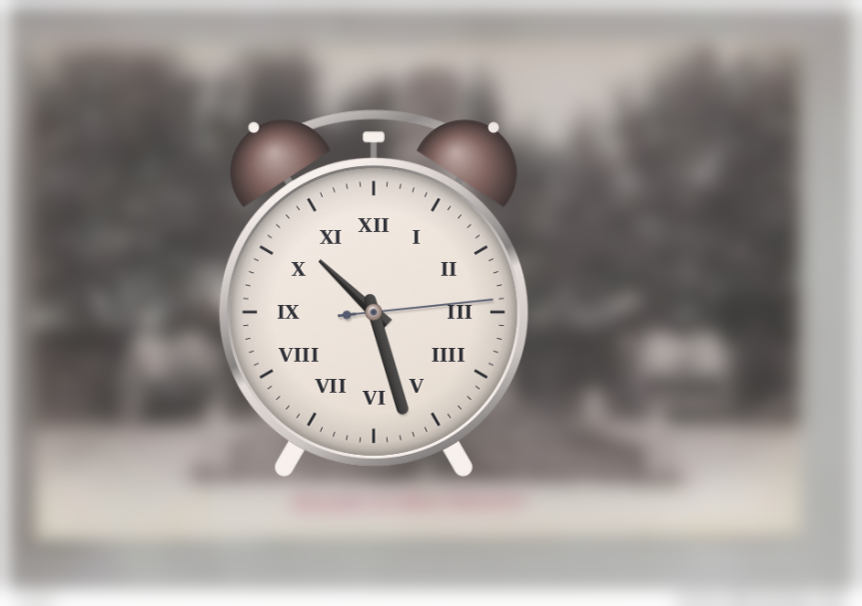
10:27:14
